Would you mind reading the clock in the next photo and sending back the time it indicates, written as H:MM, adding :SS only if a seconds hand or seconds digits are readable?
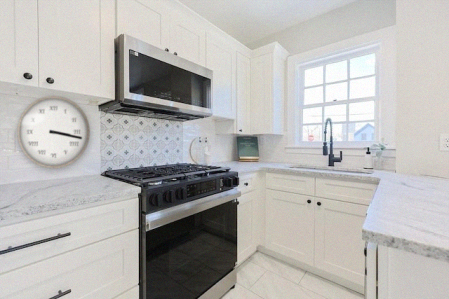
3:17
